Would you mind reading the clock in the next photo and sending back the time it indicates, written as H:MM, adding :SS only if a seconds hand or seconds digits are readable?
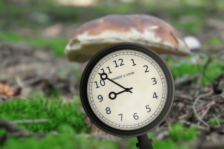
8:53
